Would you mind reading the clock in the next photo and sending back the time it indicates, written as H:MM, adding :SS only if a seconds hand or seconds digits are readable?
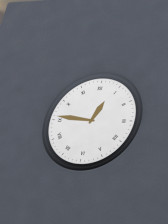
12:46
